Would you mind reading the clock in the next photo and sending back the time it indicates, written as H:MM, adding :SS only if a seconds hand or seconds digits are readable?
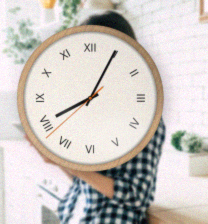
8:04:38
